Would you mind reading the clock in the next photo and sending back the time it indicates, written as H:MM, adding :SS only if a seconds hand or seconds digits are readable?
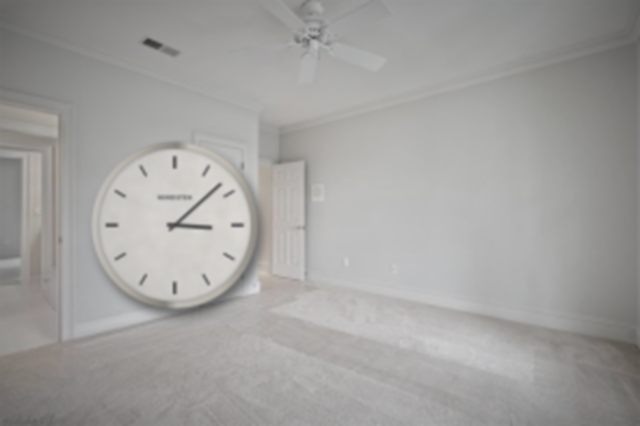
3:08
